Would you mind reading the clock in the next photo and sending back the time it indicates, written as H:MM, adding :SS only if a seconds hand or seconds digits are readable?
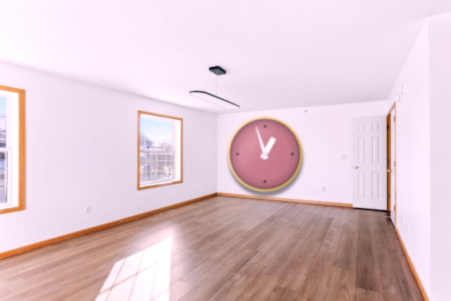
12:57
